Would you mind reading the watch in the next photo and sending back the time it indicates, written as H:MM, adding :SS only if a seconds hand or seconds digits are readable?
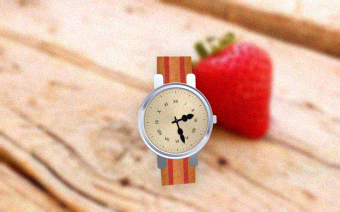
2:27
